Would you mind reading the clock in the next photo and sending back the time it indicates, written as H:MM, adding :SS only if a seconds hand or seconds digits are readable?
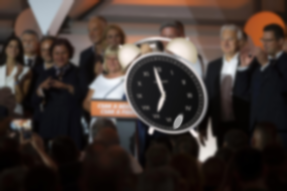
6:59
